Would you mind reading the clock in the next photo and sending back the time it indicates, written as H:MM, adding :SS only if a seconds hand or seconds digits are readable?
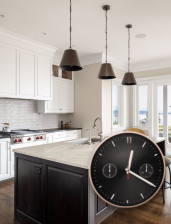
12:20
